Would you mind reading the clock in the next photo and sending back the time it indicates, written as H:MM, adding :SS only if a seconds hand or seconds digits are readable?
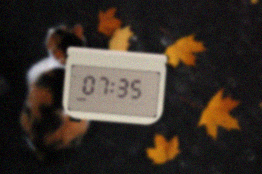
7:35
